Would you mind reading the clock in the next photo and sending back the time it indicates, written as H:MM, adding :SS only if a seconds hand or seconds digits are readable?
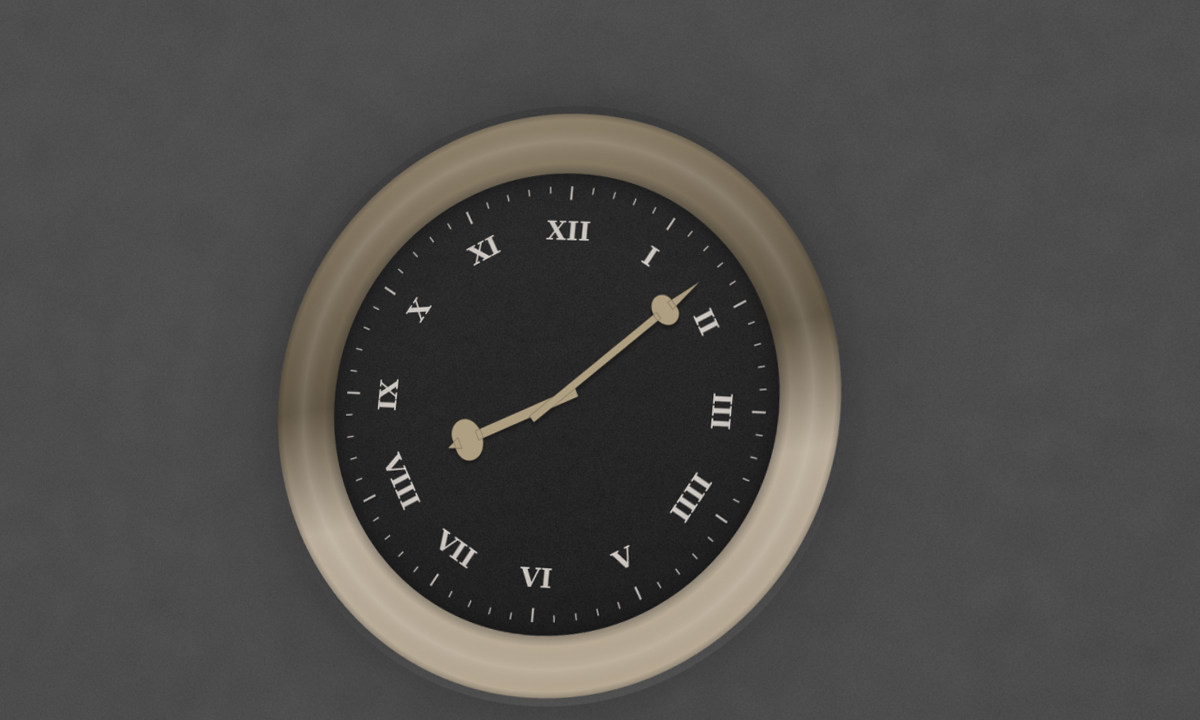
8:08
